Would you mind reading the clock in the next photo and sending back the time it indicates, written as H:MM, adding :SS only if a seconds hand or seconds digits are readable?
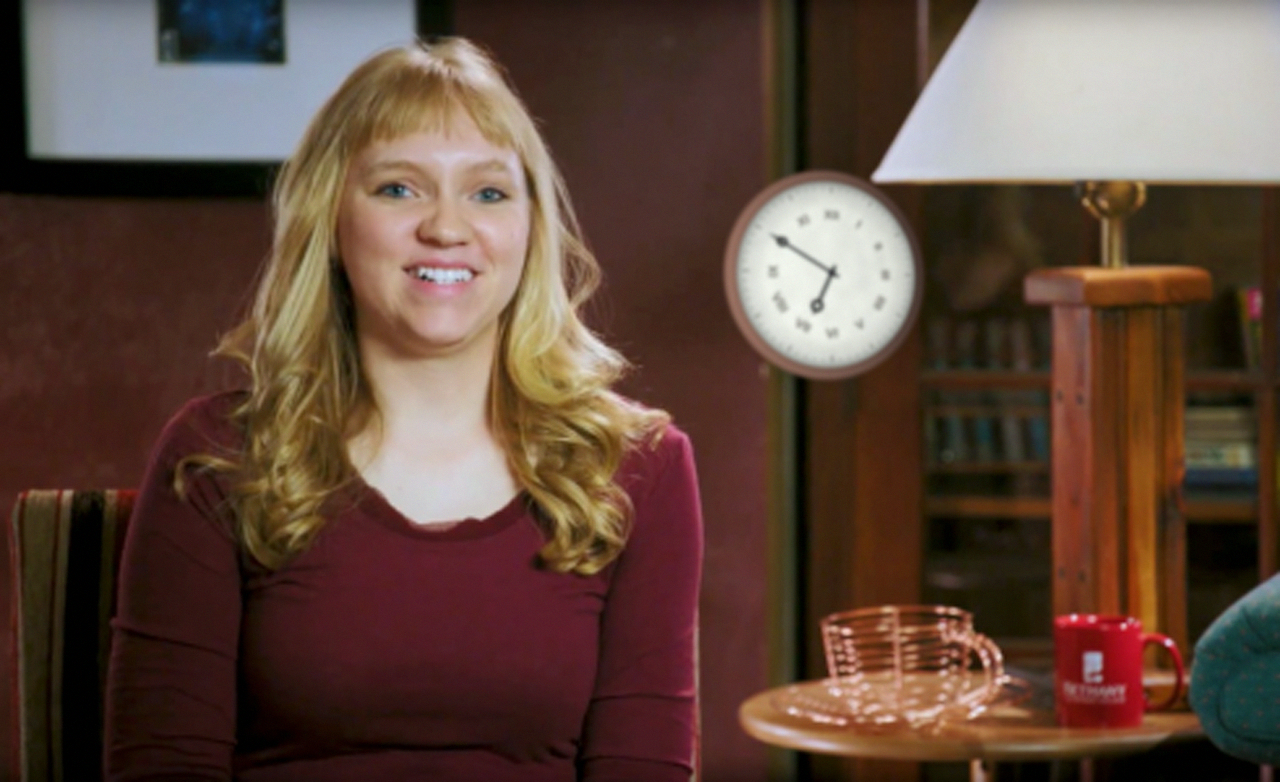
6:50
